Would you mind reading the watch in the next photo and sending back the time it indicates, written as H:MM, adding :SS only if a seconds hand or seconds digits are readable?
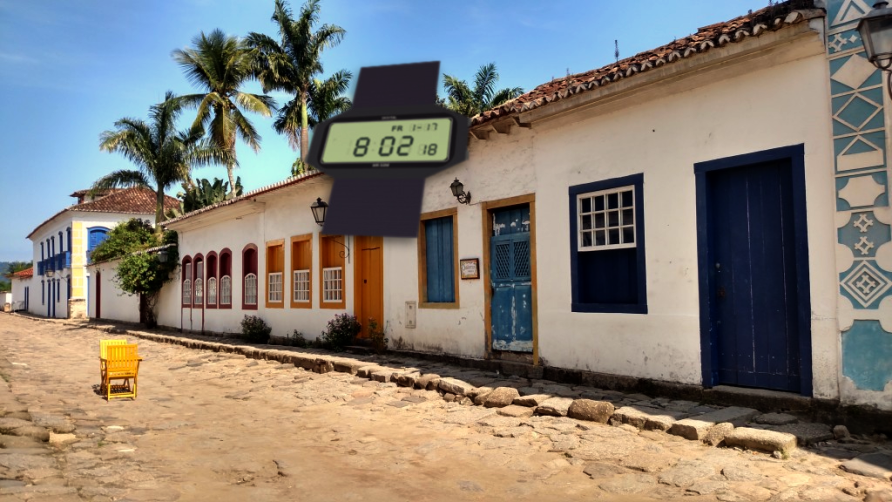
8:02:18
